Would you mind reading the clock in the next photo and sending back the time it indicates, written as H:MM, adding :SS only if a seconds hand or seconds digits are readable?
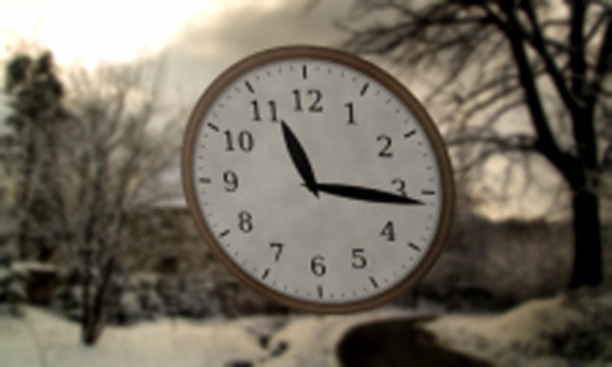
11:16
